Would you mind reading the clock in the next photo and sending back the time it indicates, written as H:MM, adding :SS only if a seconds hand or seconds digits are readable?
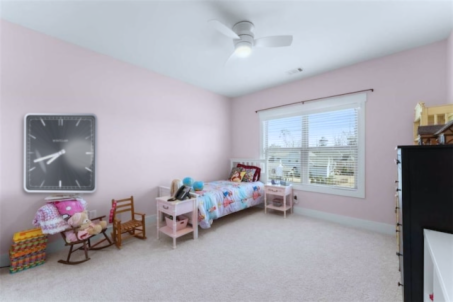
7:42
